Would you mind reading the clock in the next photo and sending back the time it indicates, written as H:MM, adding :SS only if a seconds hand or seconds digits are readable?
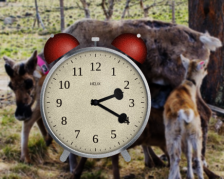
2:20
